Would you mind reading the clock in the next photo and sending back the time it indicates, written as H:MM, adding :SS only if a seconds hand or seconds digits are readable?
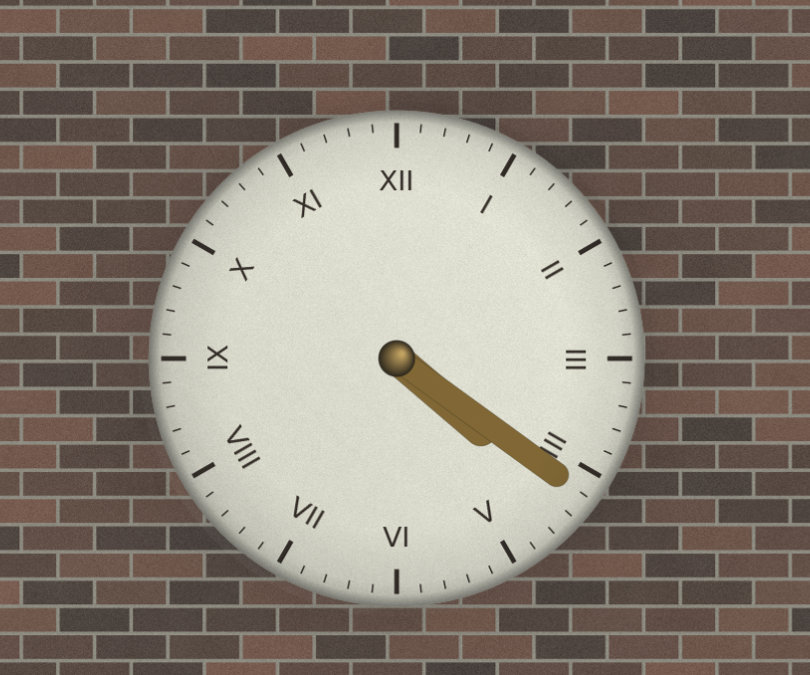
4:21
